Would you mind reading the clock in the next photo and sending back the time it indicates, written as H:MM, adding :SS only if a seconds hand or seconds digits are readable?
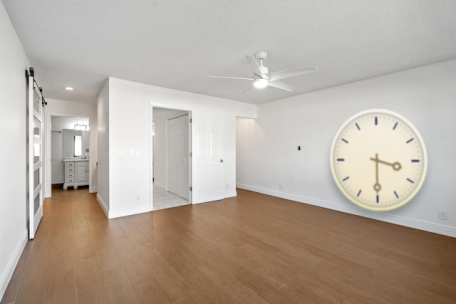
3:30
